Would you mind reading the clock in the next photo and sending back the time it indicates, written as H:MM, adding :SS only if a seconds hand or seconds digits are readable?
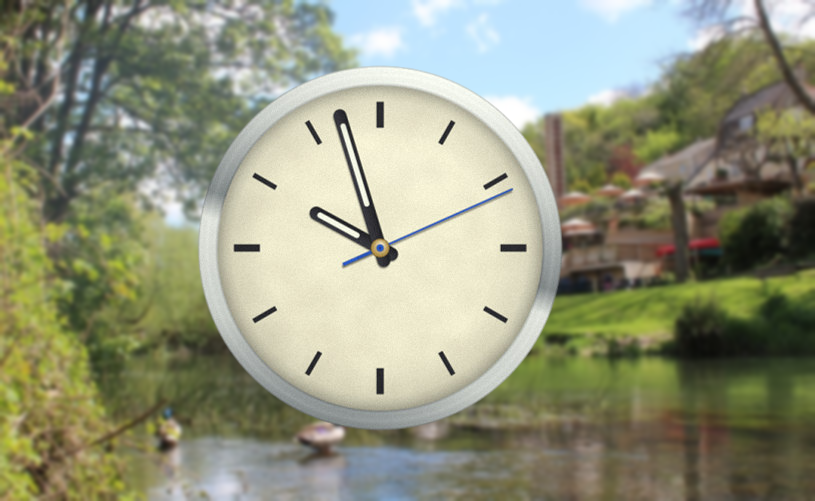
9:57:11
